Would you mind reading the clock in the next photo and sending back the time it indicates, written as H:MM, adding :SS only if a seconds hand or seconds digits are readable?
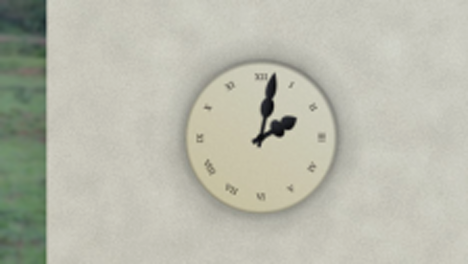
2:02
